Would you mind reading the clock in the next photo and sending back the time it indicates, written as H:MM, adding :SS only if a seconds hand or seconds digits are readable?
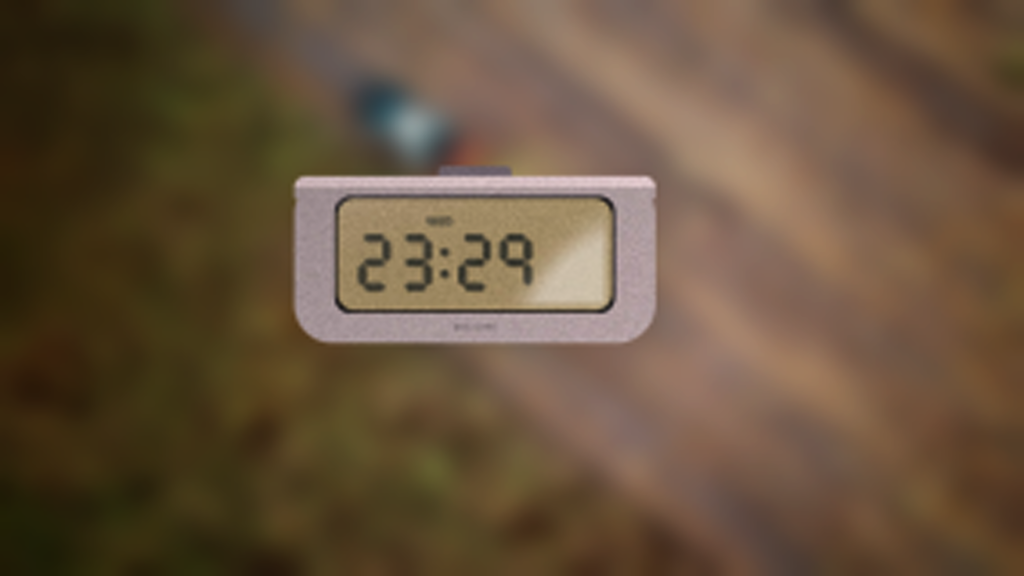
23:29
